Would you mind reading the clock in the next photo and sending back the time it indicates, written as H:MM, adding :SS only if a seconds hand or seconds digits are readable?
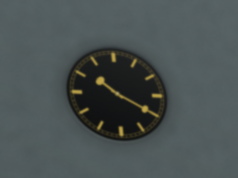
10:20
